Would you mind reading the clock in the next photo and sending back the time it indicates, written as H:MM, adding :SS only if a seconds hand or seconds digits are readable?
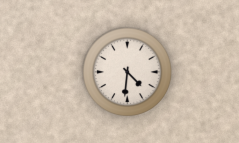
4:31
